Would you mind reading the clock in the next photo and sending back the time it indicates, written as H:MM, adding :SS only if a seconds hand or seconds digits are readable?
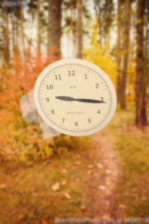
9:16
